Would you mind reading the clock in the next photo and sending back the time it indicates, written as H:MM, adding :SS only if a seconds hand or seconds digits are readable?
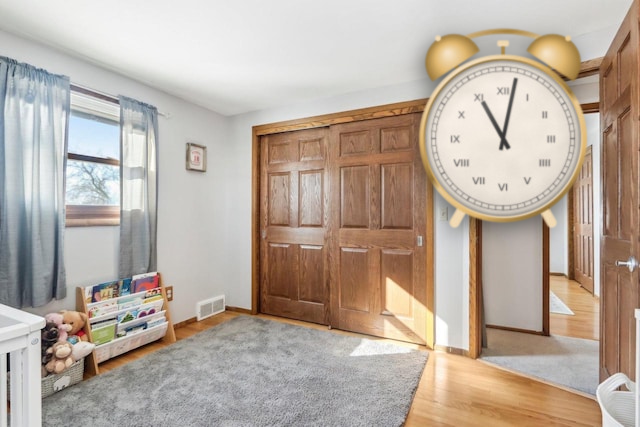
11:02
